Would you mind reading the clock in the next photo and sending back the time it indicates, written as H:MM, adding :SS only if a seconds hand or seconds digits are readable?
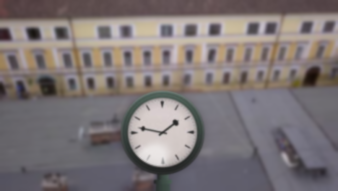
1:47
